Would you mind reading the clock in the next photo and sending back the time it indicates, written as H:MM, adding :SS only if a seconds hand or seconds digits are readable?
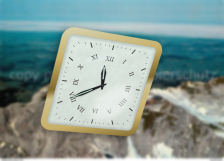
11:40
